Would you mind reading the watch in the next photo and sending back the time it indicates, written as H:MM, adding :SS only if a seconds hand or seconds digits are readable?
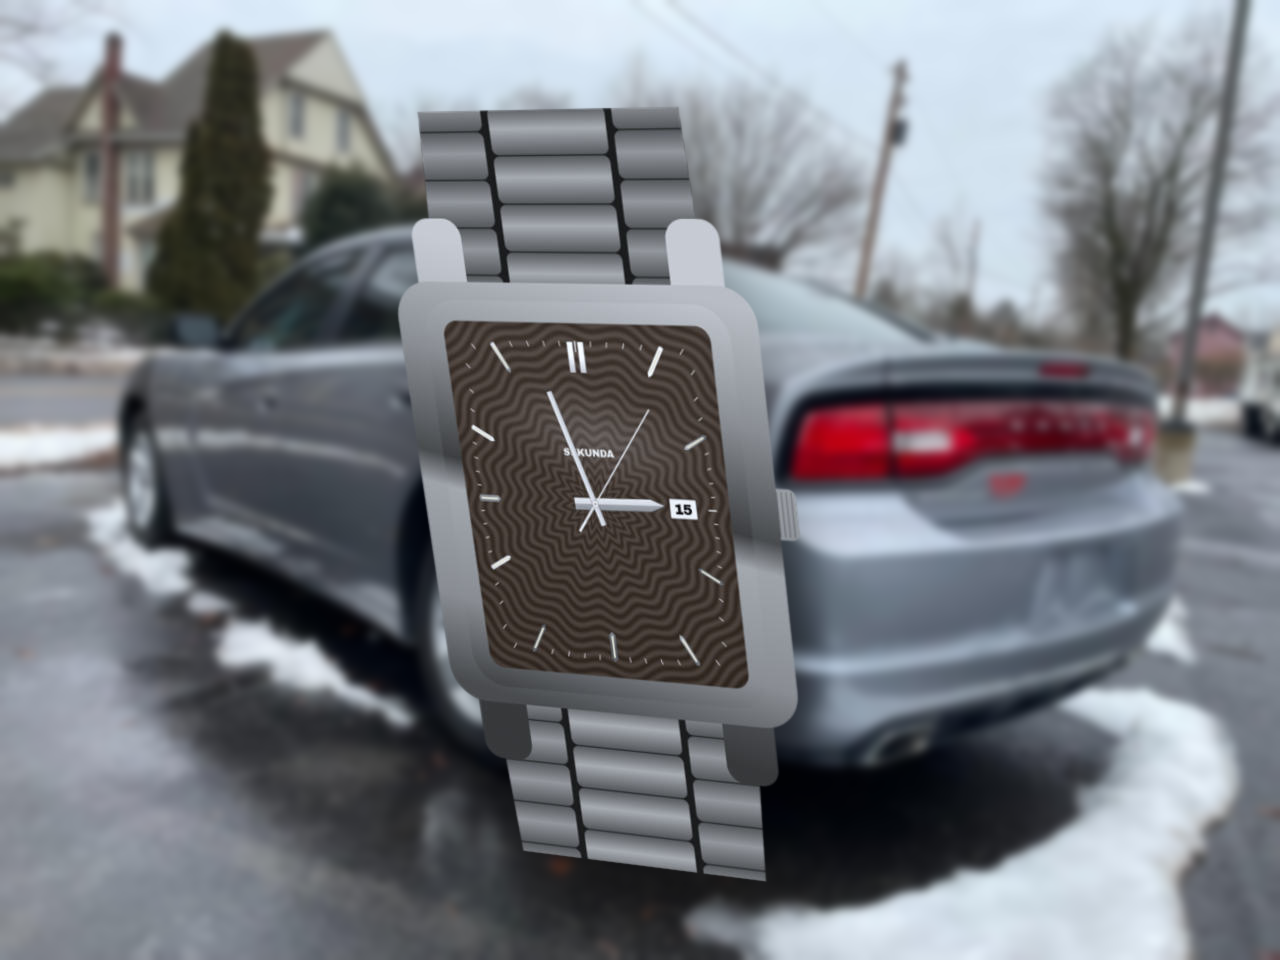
2:57:06
